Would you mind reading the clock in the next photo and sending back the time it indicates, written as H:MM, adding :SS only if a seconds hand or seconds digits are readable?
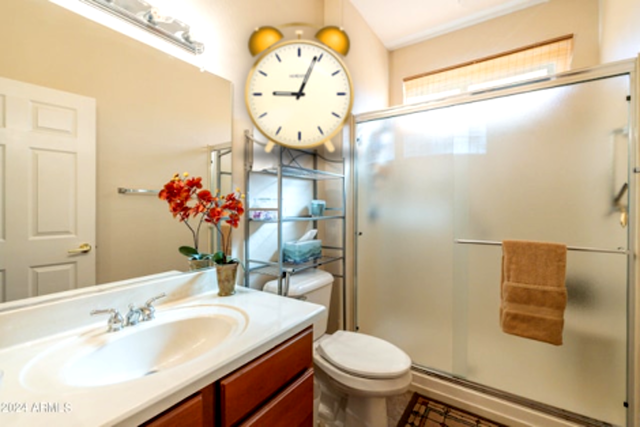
9:04
